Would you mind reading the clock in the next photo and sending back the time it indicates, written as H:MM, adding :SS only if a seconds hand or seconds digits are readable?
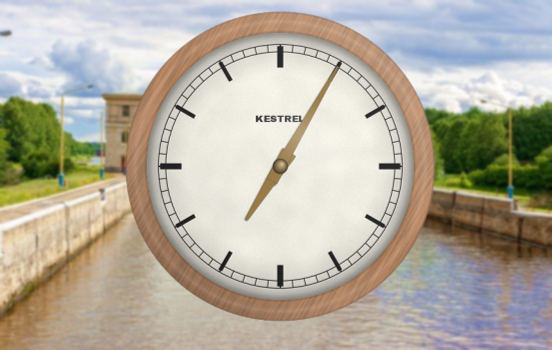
7:05
